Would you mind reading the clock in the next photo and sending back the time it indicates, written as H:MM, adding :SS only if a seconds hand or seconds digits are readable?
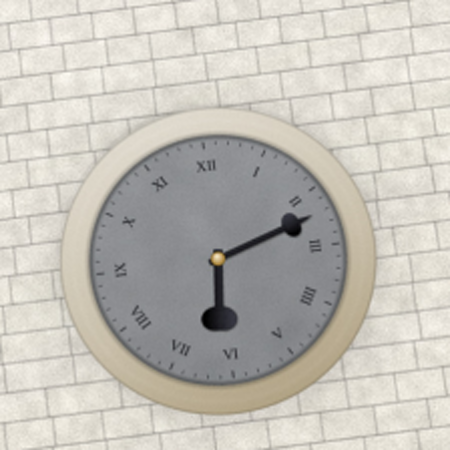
6:12
